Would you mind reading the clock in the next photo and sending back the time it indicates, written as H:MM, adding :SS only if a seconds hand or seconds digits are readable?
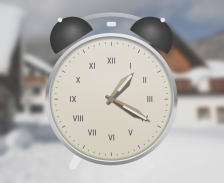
1:20
